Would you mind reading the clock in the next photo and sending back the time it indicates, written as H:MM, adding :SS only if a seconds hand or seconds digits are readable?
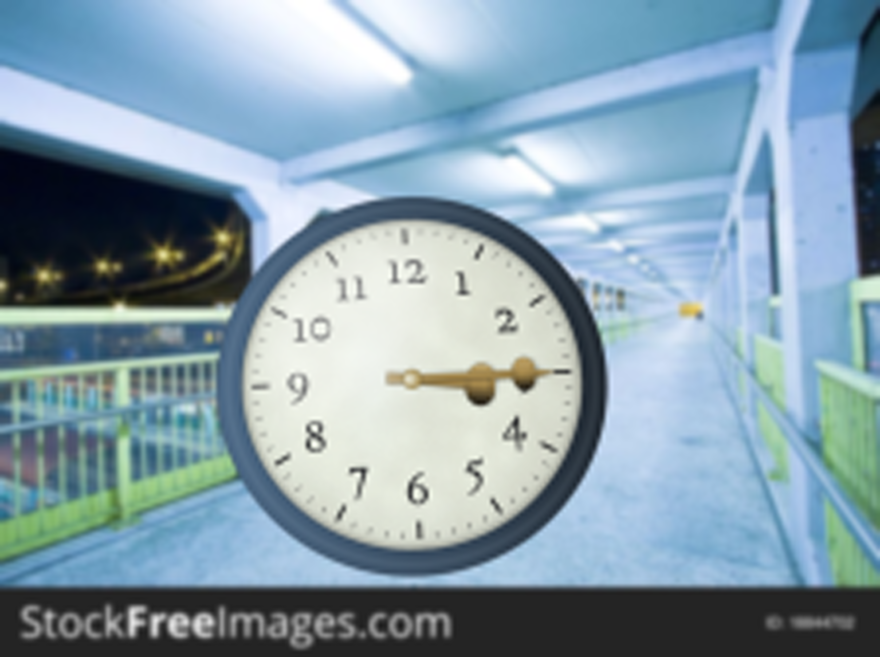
3:15
